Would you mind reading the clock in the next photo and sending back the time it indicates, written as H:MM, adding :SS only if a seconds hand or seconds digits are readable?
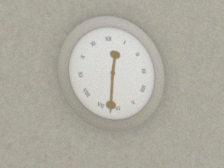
12:32
